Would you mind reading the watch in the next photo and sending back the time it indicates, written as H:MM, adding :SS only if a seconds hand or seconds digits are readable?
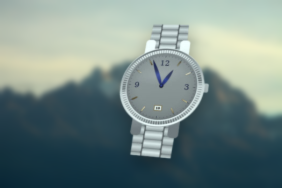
12:56
